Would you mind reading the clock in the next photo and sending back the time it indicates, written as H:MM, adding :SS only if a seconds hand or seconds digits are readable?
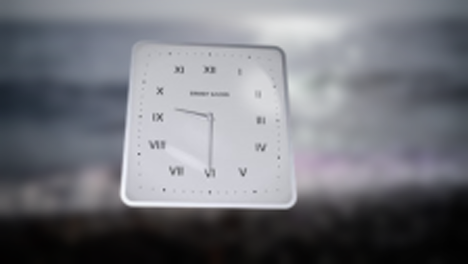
9:30
